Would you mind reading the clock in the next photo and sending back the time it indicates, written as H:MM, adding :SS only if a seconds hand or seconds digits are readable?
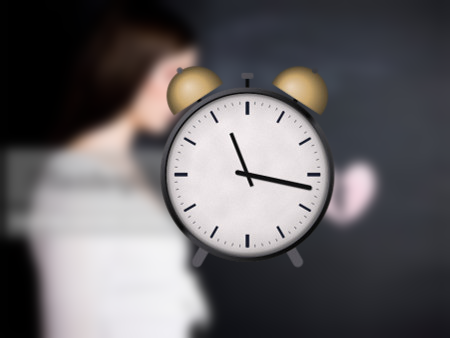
11:17
